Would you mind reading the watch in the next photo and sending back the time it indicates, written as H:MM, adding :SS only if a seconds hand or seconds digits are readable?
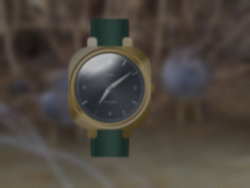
7:09
